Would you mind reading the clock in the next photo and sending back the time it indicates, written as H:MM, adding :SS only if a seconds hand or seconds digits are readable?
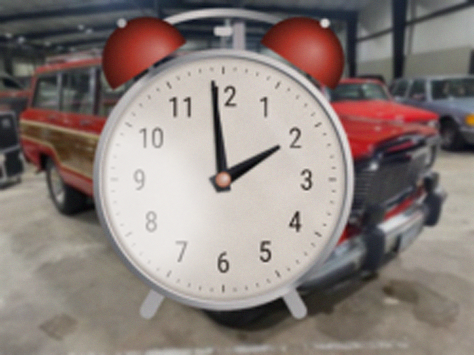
1:59
